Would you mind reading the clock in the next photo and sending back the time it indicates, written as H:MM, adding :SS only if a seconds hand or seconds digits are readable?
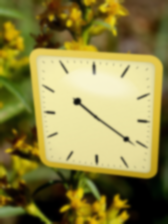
10:21
